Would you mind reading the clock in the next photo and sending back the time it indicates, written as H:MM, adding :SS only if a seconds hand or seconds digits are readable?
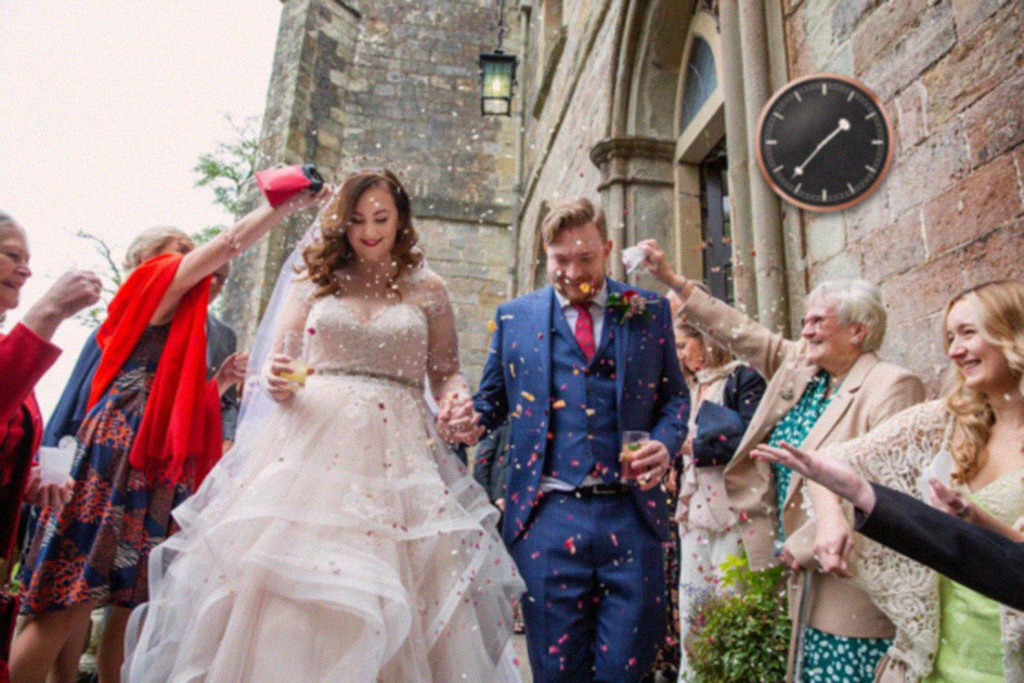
1:37
